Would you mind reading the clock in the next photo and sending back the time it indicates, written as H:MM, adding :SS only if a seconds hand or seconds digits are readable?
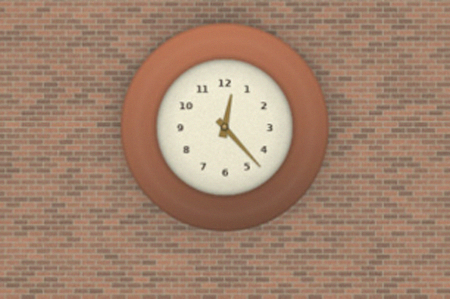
12:23
